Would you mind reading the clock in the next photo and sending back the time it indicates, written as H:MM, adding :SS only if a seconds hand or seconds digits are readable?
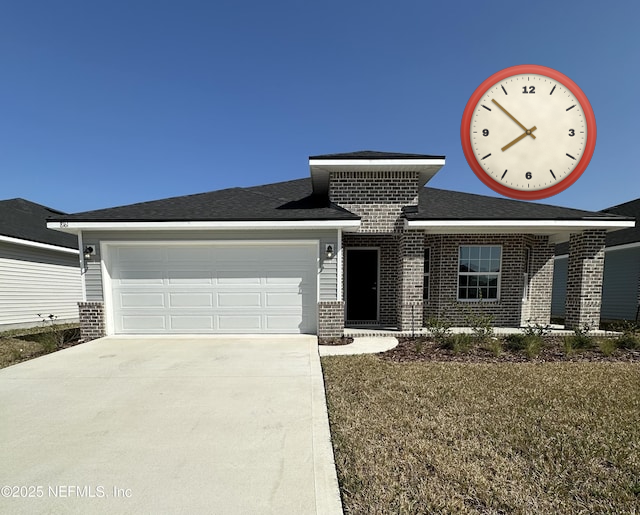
7:52
